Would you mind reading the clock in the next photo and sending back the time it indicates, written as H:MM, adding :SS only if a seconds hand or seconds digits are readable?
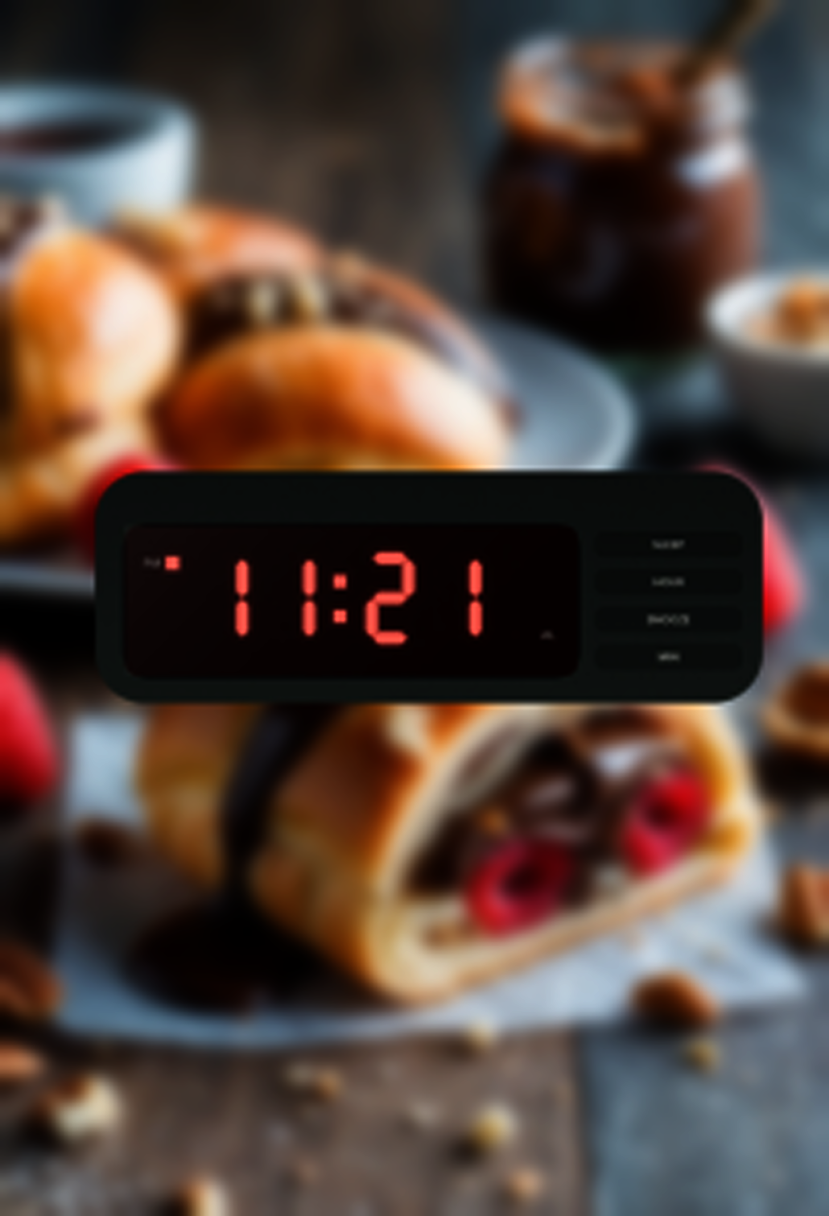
11:21
